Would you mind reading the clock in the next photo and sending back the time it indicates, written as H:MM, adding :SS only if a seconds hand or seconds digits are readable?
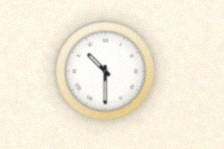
10:30
